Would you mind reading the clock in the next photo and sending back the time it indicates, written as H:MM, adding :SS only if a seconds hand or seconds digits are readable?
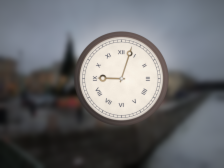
9:03
